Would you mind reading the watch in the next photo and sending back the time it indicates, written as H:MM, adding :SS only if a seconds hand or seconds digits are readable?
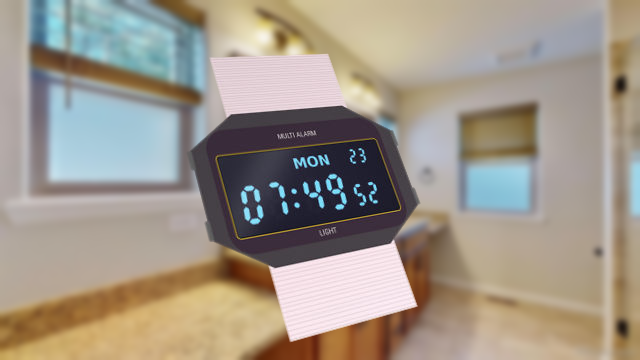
7:49:52
